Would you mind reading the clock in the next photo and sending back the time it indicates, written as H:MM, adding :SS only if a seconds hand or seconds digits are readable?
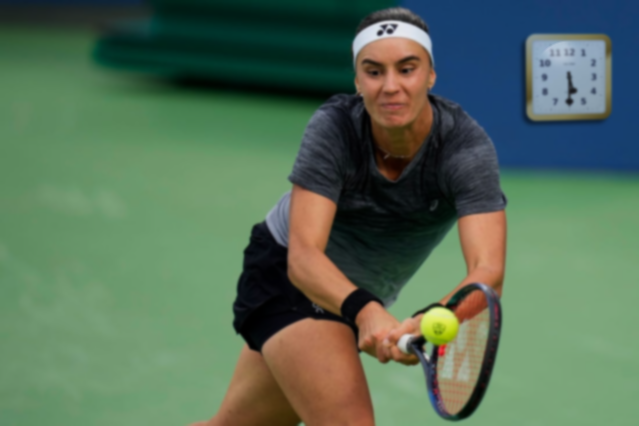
5:30
